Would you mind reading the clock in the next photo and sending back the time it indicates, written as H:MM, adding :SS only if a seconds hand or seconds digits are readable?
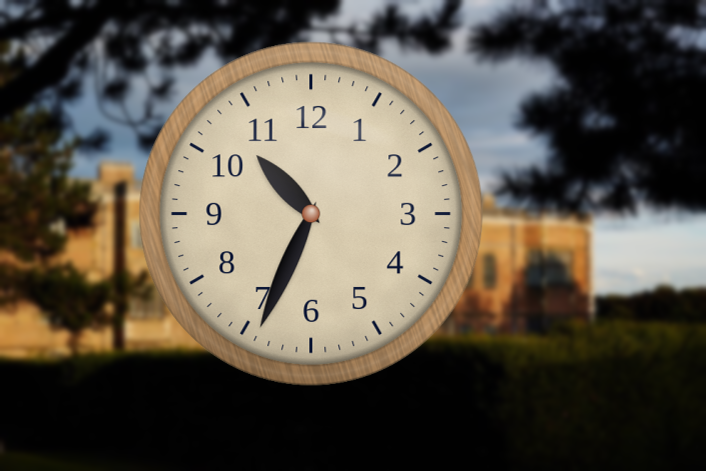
10:34
